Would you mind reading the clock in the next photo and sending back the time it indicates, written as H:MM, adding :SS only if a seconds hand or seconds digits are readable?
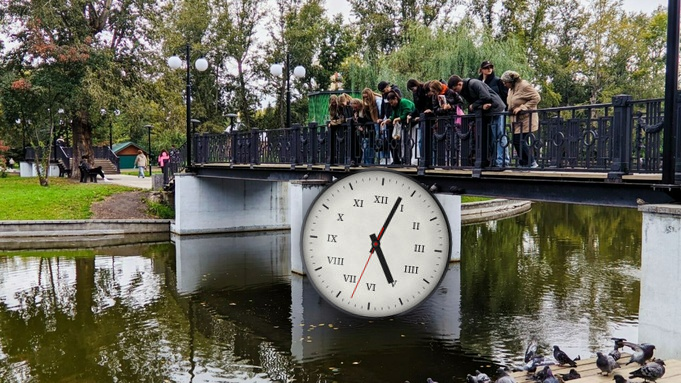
5:03:33
